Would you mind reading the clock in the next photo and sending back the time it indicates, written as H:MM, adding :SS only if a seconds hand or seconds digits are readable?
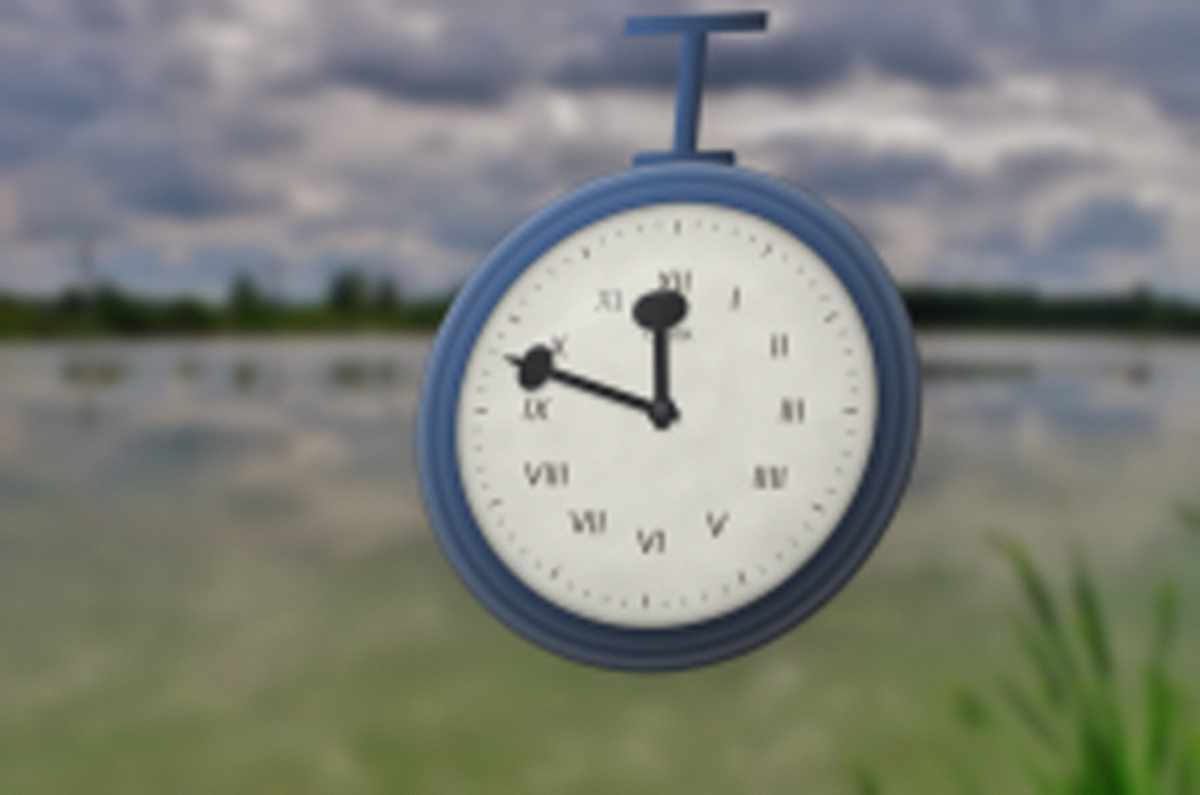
11:48
